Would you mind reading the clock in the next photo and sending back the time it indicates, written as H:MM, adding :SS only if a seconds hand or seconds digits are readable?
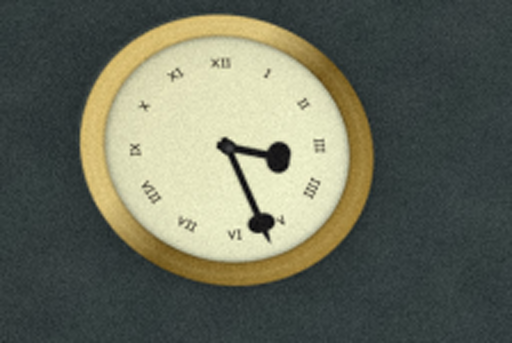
3:27
